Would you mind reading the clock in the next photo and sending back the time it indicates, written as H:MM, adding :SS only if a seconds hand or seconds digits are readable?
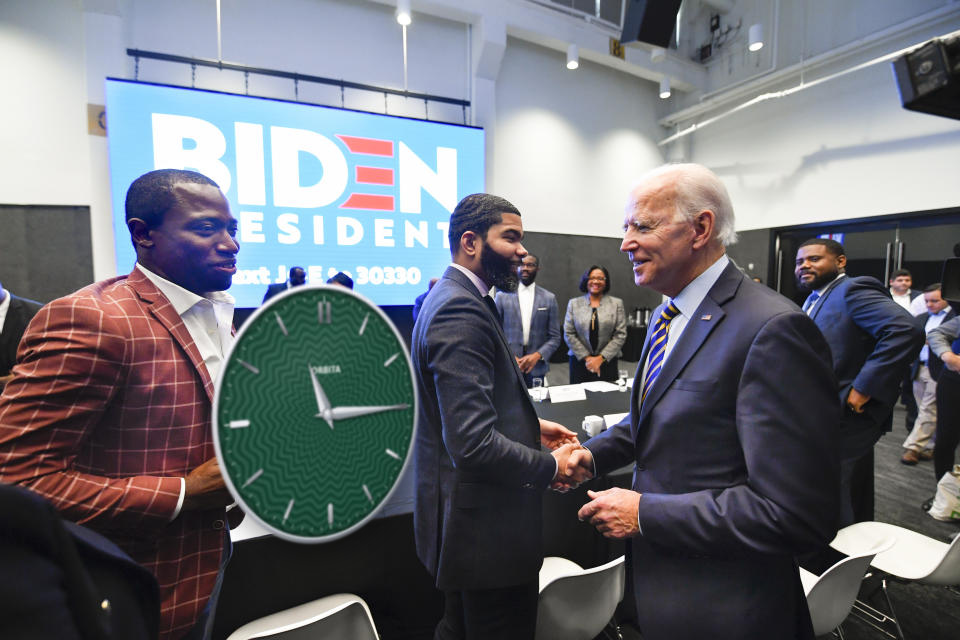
11:15
